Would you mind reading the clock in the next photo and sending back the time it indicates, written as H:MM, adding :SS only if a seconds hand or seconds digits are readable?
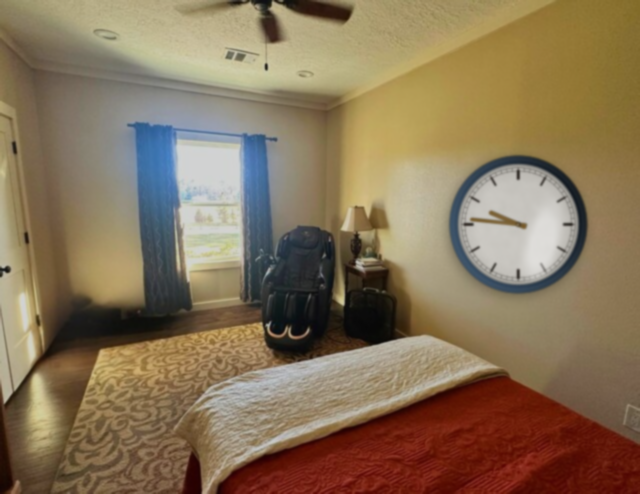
9:46
